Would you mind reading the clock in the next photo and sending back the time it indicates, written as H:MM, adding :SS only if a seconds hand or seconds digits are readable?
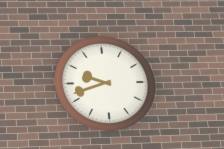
9:42
